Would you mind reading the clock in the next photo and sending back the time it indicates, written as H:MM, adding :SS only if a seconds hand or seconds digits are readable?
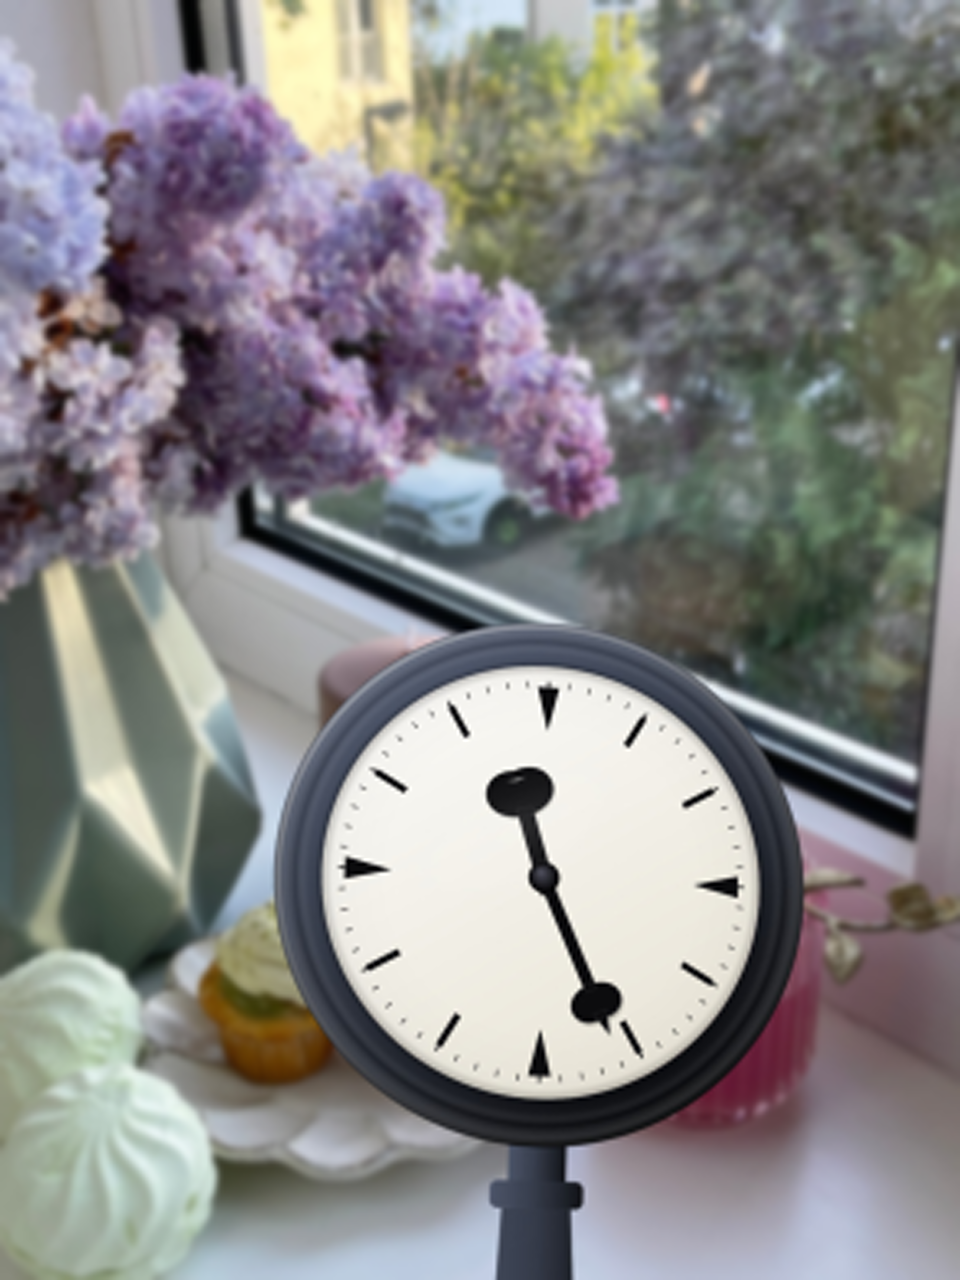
11:26
